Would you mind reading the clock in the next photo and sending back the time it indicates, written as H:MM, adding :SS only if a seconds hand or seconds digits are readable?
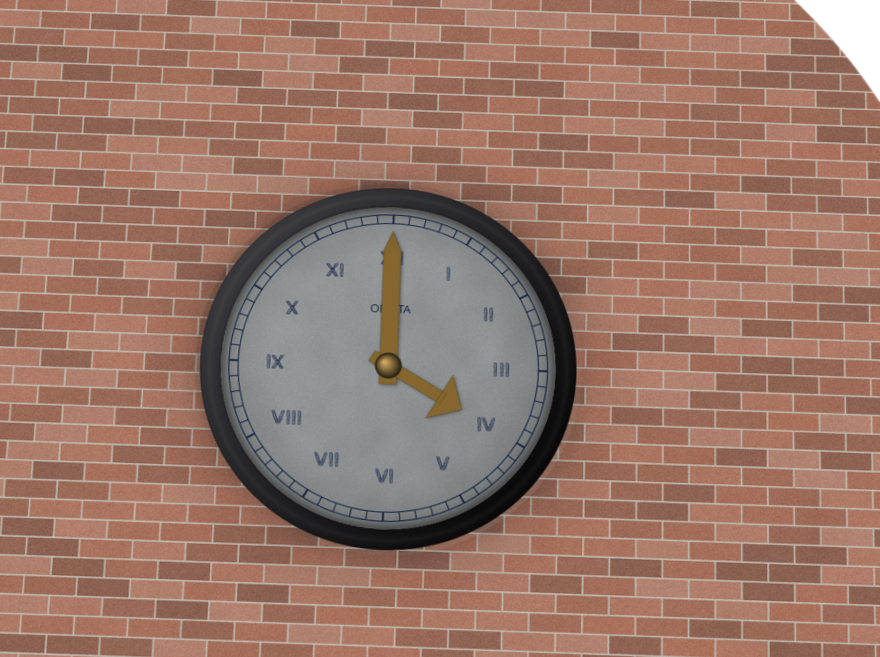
4:00
